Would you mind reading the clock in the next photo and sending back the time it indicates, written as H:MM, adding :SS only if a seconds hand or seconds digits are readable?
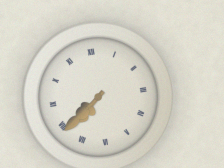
7:39
